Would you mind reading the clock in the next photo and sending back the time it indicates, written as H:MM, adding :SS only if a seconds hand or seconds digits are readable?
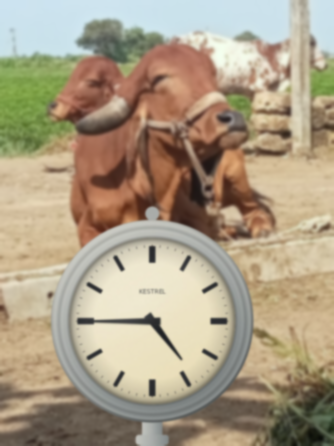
4:45
